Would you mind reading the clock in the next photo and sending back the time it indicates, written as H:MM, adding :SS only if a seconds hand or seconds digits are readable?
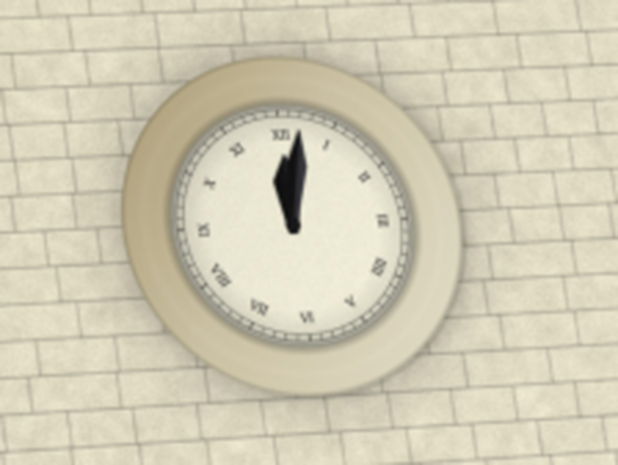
12:02
